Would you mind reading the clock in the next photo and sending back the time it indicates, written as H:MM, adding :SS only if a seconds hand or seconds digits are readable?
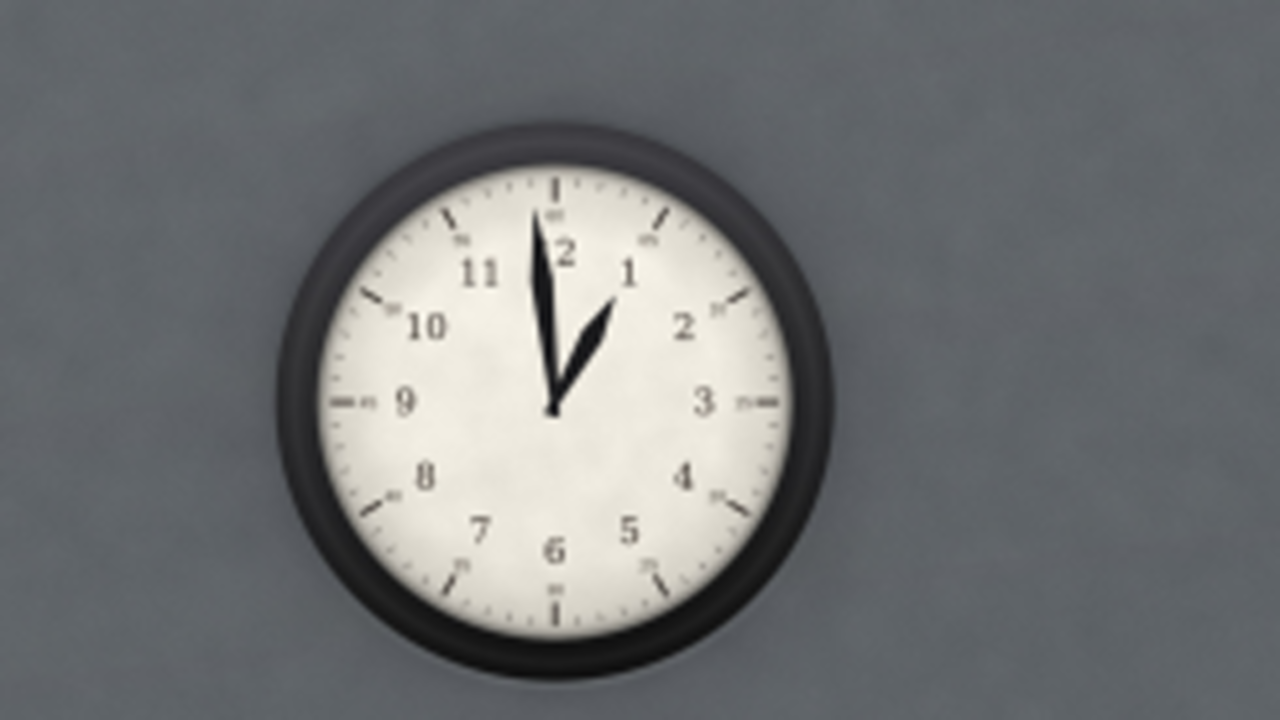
12:59
